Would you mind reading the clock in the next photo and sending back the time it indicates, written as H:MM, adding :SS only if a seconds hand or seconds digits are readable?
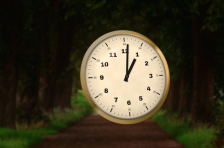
1:01
